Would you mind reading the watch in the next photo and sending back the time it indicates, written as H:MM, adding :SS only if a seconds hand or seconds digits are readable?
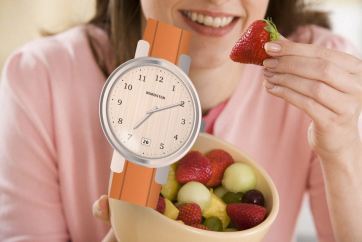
7:10
